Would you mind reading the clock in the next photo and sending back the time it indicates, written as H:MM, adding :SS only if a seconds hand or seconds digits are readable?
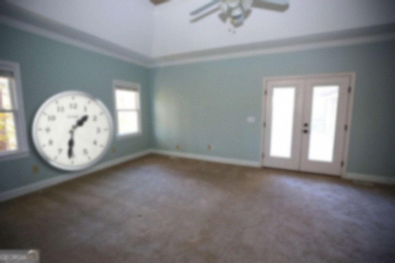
1:31
